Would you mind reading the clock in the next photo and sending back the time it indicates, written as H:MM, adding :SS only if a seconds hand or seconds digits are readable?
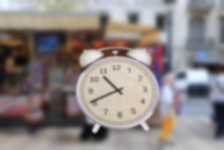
10:41
